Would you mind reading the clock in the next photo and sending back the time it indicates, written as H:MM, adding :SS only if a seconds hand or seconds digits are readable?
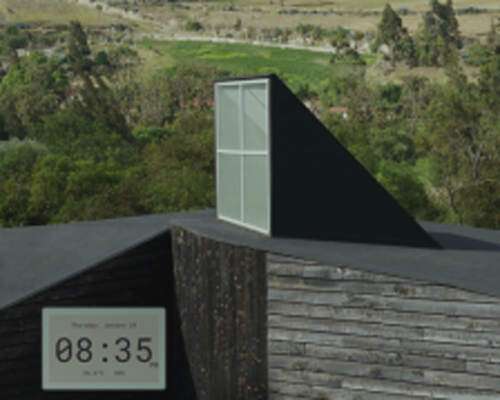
8:35
